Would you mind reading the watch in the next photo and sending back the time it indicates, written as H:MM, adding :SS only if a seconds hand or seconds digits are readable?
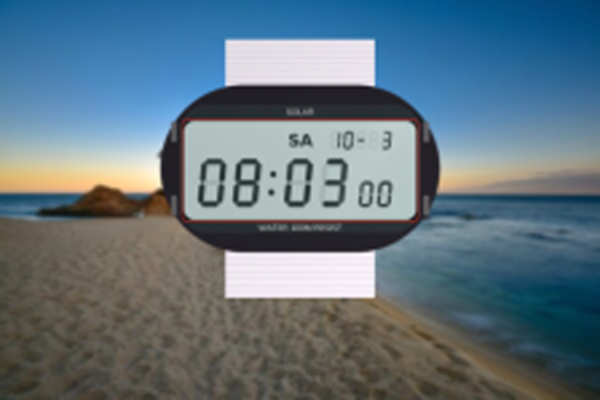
8:03:00
